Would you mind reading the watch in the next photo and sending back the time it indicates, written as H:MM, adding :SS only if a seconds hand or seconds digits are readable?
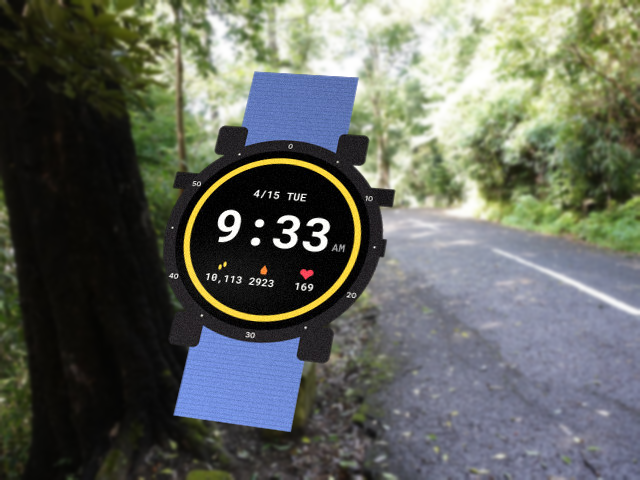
9:33
